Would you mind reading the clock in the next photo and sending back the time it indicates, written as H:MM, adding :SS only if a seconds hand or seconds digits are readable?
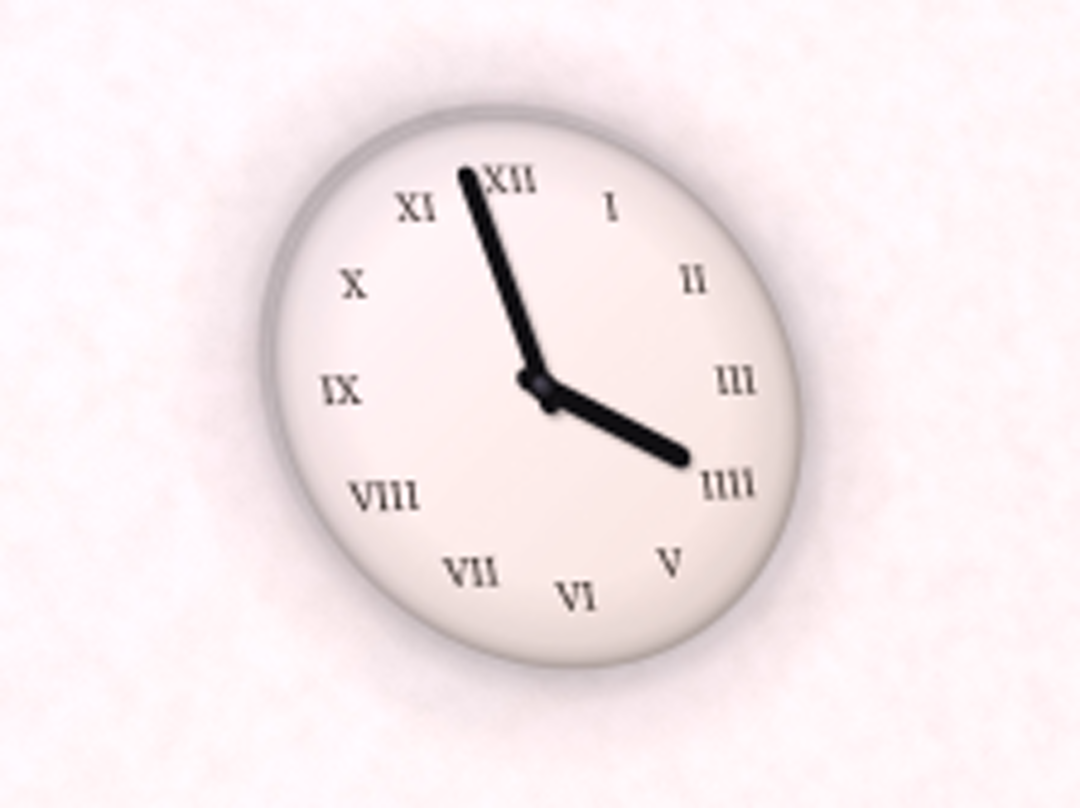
3:58
